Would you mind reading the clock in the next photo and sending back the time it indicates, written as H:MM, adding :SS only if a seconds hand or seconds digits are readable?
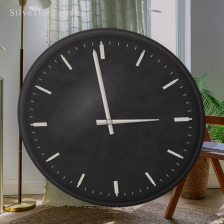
2:59
